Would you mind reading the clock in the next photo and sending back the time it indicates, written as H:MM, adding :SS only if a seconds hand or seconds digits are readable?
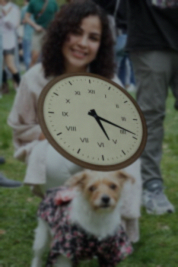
5:19
